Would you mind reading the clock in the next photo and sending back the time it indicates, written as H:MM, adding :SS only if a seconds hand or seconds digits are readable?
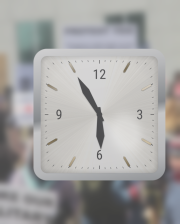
5:55
